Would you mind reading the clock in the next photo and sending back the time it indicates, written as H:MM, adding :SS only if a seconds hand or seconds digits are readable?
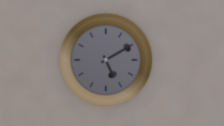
5:10
